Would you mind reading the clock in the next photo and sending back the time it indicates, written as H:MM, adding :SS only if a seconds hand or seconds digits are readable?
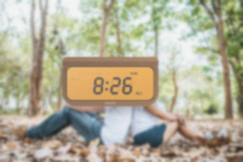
8:26
